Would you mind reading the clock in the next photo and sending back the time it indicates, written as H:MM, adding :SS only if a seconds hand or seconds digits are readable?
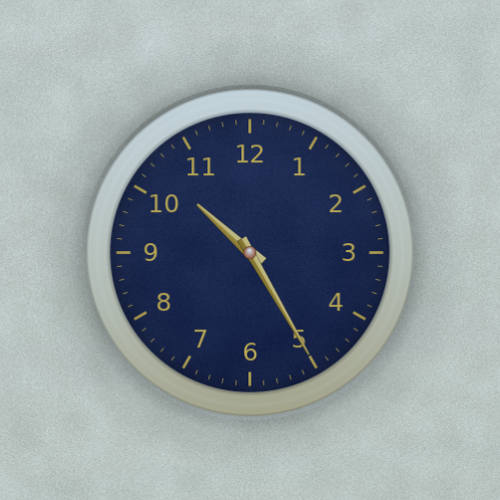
10:25
